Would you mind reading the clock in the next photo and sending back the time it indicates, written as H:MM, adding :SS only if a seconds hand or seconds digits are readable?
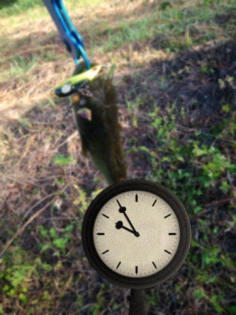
9:55
